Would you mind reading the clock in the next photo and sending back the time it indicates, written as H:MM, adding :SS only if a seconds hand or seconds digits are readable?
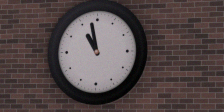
10:58
